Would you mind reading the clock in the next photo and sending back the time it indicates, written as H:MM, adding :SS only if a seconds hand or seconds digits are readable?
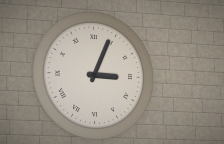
3:04
